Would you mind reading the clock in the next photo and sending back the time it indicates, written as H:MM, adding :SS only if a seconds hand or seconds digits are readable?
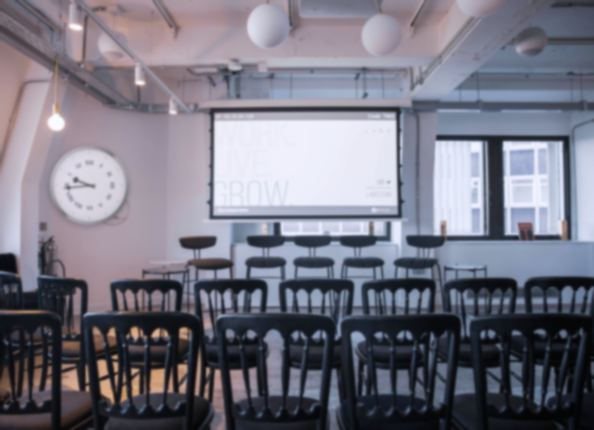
9:44
